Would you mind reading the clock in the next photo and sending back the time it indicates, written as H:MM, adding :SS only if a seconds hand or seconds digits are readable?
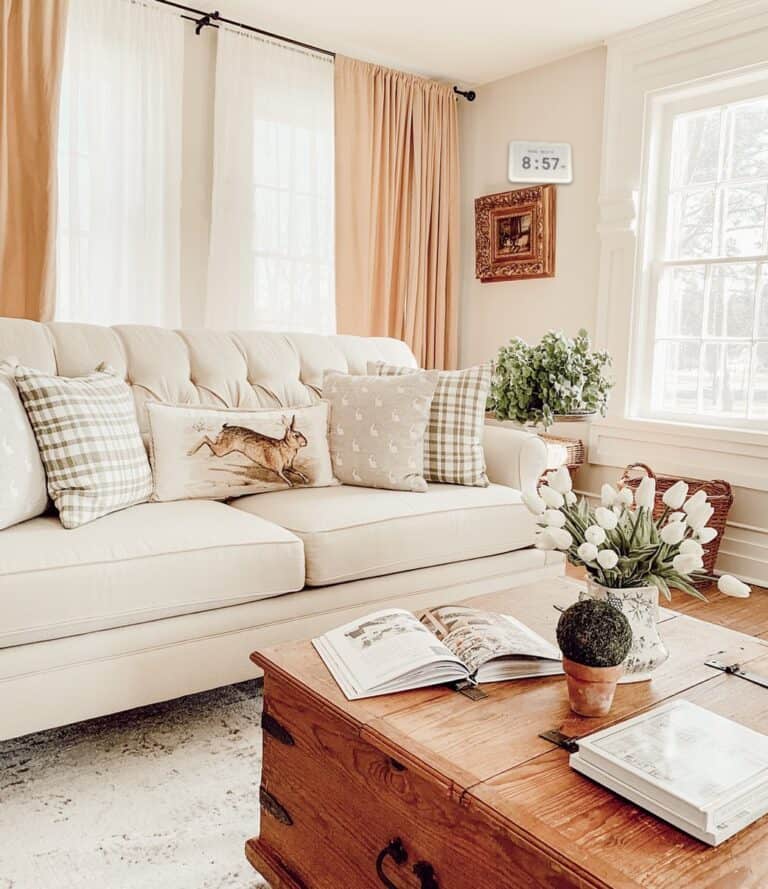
8:57
